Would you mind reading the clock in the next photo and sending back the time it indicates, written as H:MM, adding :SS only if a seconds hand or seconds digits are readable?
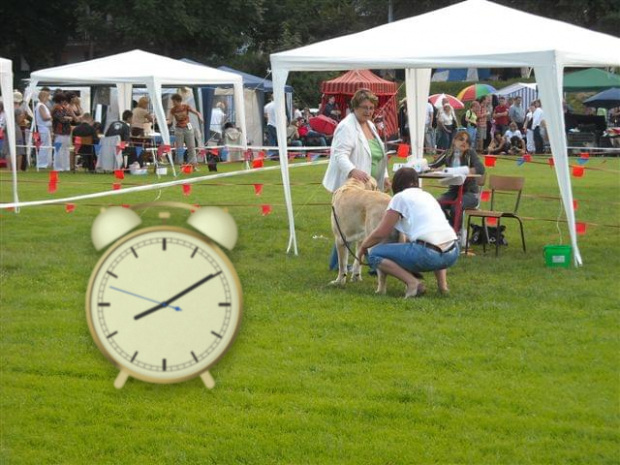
8:09:48
